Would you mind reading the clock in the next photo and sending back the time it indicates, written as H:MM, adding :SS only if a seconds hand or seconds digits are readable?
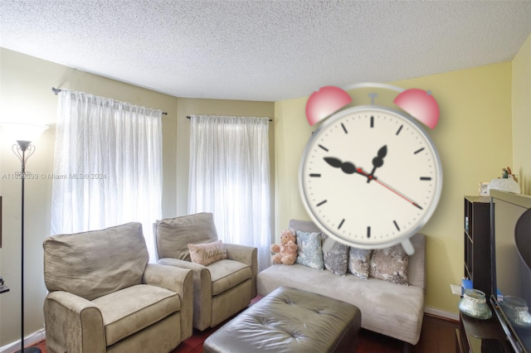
12:48:20
